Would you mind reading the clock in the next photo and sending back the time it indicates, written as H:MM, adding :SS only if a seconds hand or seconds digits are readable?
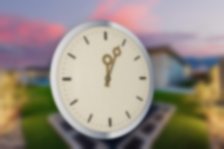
12:04
